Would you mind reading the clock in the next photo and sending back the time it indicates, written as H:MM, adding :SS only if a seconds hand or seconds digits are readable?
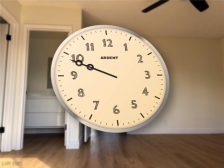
9:49
